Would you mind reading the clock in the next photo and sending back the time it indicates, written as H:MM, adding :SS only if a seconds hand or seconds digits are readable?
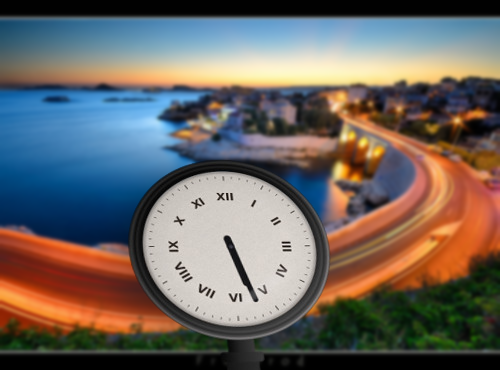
5:27
